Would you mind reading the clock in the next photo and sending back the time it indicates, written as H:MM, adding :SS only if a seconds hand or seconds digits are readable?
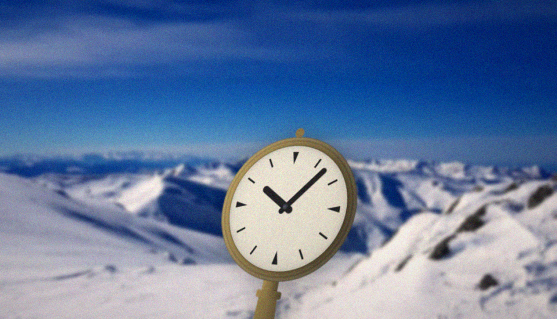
10:07
